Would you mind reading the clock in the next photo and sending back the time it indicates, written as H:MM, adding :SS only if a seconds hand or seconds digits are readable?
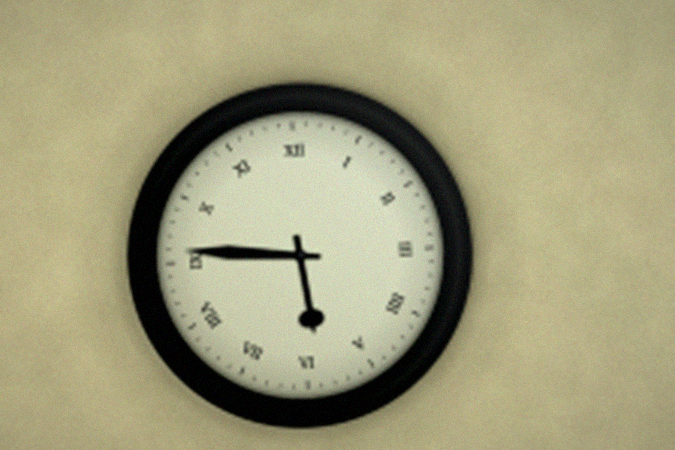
5:46
